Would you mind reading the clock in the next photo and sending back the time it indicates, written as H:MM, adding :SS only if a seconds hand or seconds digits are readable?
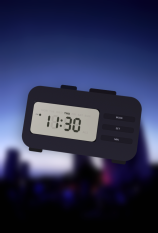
11:30
